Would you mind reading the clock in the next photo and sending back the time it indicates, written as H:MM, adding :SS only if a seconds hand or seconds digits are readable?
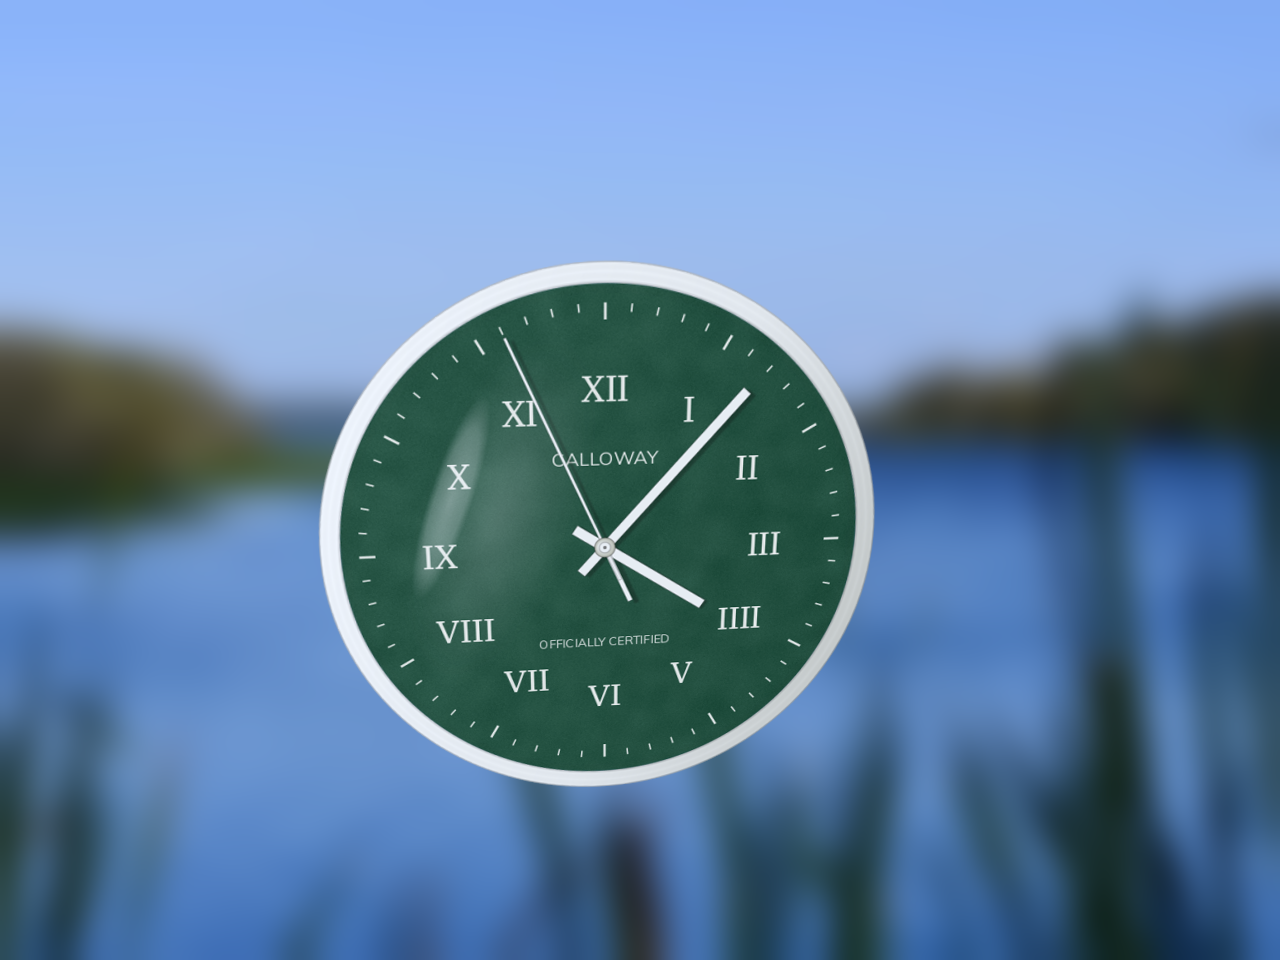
4:06:56
